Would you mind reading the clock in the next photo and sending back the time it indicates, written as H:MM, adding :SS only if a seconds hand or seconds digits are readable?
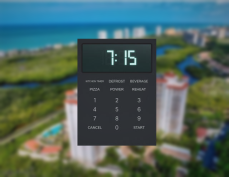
7:15
